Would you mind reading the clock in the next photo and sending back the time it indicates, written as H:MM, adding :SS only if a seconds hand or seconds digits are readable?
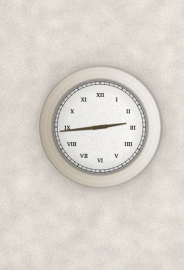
2:44
